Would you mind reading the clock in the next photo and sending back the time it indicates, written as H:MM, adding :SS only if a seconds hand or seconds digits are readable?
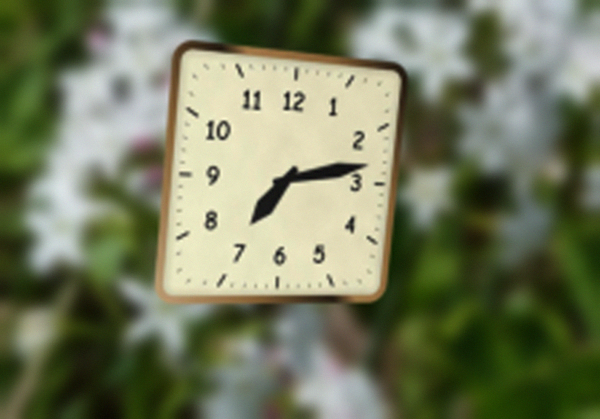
7:13
